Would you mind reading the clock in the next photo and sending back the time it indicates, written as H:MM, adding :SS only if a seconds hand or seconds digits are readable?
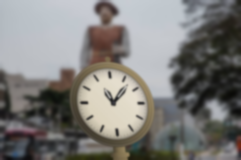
11:07
